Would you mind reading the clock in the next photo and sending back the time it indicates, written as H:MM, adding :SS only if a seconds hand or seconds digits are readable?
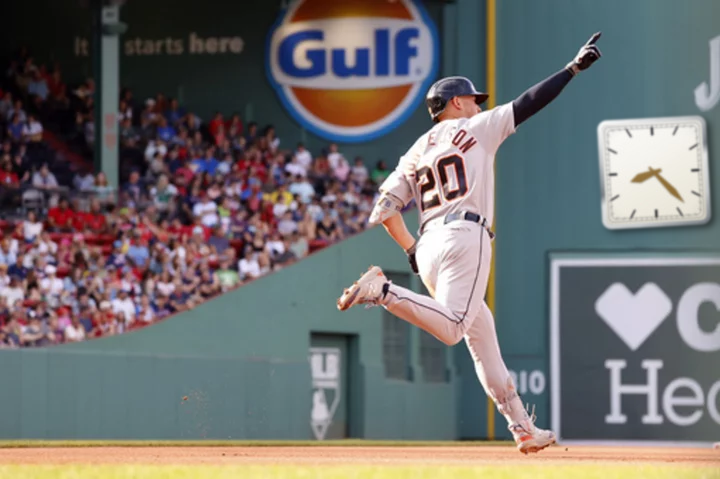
8:23
